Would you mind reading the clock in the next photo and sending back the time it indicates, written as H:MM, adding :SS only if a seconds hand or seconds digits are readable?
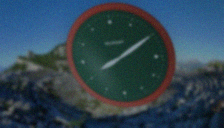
8:10
